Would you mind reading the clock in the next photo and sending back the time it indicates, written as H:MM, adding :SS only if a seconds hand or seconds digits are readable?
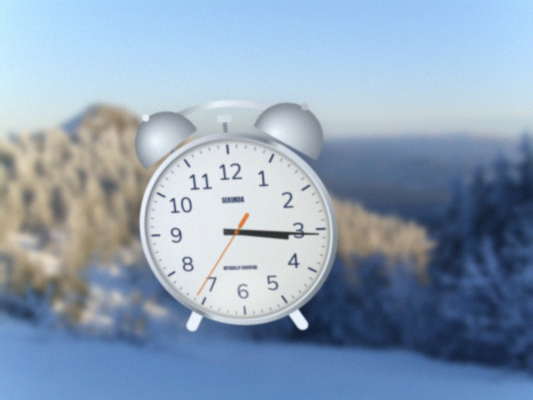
3:15:36
